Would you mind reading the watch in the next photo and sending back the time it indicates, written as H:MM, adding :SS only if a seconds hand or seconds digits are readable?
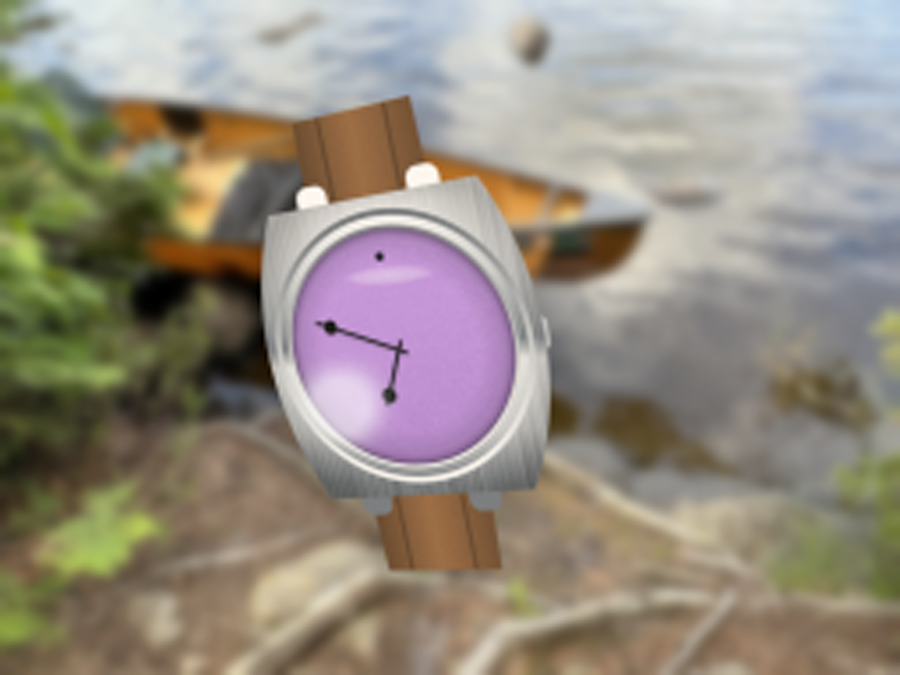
6:49
